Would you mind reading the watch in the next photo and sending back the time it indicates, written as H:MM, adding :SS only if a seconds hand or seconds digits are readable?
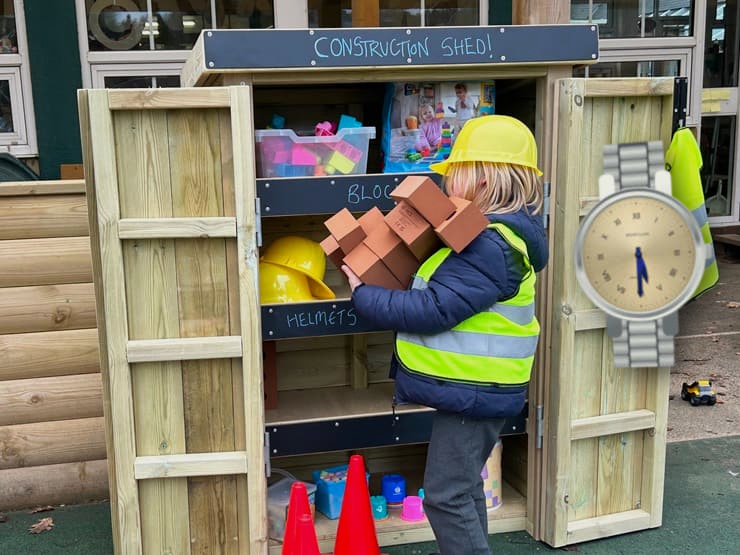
5:30
